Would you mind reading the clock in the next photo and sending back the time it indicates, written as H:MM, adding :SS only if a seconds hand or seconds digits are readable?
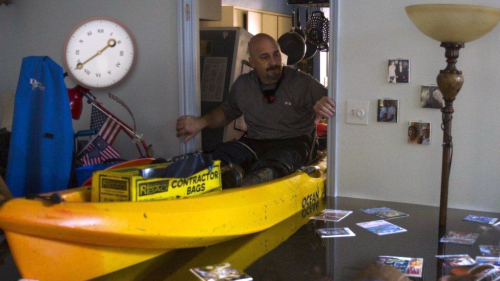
1:39
